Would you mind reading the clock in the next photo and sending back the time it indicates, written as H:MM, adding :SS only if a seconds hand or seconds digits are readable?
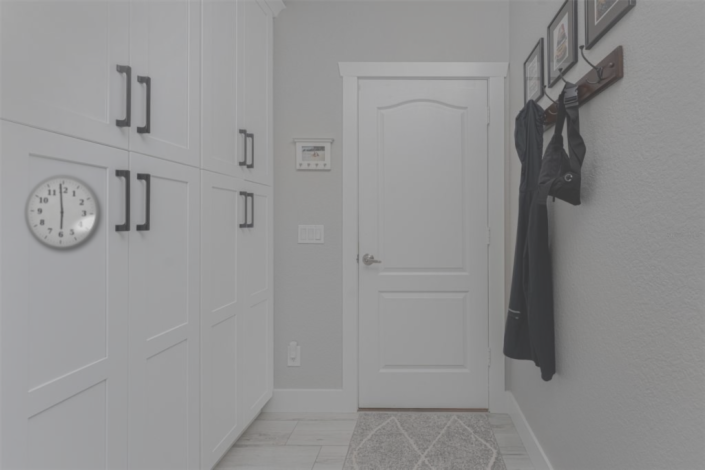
5:59
